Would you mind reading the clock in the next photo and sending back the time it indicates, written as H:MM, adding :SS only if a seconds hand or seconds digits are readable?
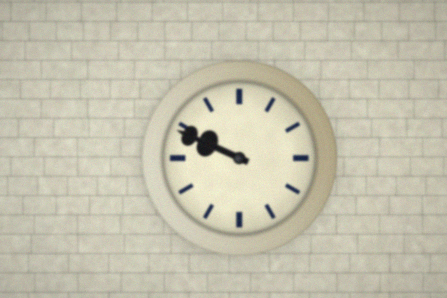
9:49
